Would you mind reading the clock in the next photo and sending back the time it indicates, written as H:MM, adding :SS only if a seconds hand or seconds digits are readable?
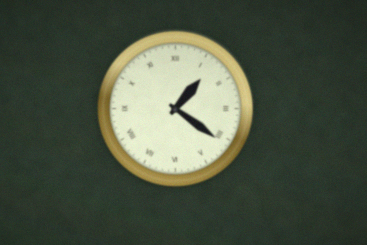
1:21
